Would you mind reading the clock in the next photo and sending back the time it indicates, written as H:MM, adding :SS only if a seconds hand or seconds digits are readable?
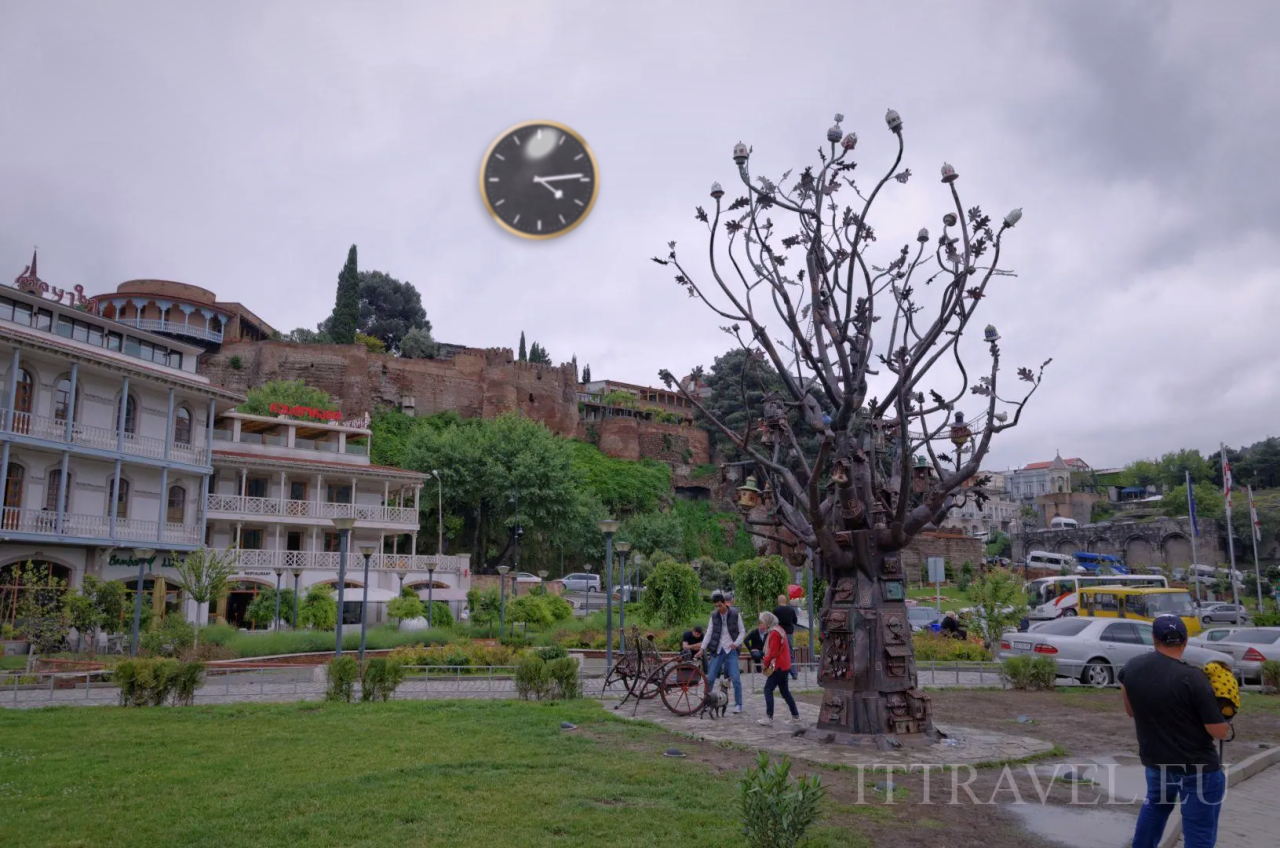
4:14
